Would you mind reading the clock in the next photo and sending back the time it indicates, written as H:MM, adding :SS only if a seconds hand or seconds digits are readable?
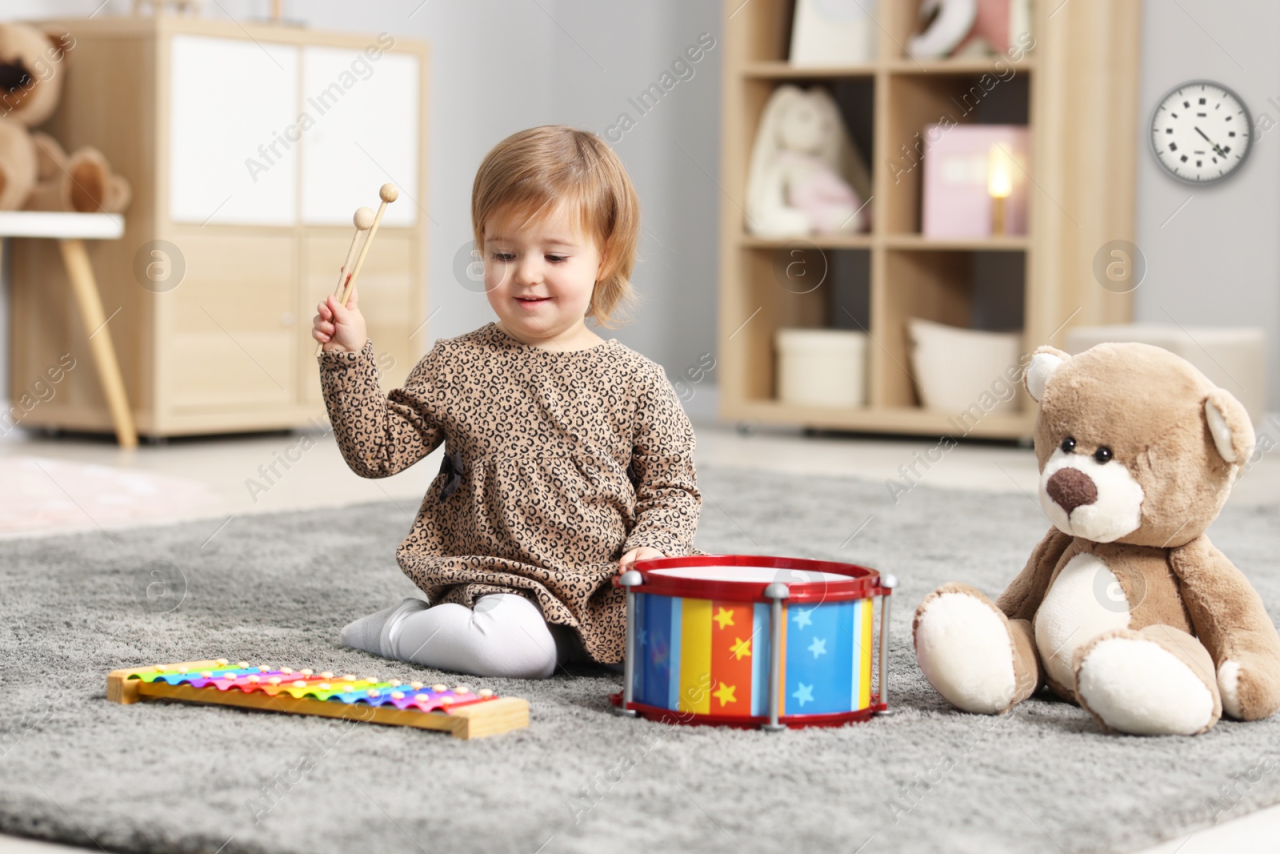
4:22
